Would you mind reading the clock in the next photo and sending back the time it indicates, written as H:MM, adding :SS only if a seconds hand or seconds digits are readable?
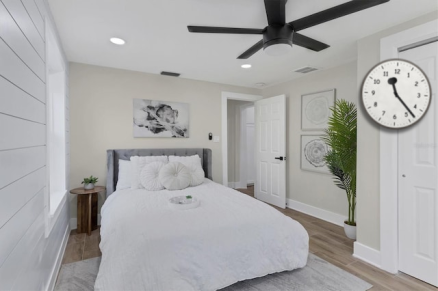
11:23
